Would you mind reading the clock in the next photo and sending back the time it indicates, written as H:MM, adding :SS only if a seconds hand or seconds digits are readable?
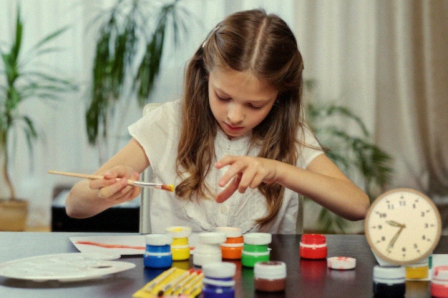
9:36
